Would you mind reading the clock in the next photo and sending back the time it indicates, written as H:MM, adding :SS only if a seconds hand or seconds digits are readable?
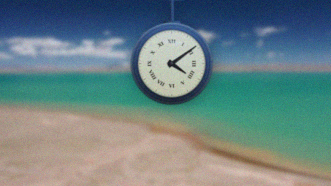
4:09
